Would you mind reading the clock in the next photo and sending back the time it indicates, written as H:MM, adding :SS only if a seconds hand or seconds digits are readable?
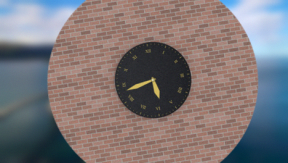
5:43
